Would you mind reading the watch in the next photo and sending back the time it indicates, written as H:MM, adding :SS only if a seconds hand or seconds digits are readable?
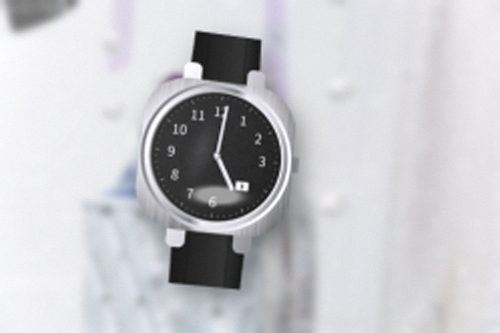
5:01
